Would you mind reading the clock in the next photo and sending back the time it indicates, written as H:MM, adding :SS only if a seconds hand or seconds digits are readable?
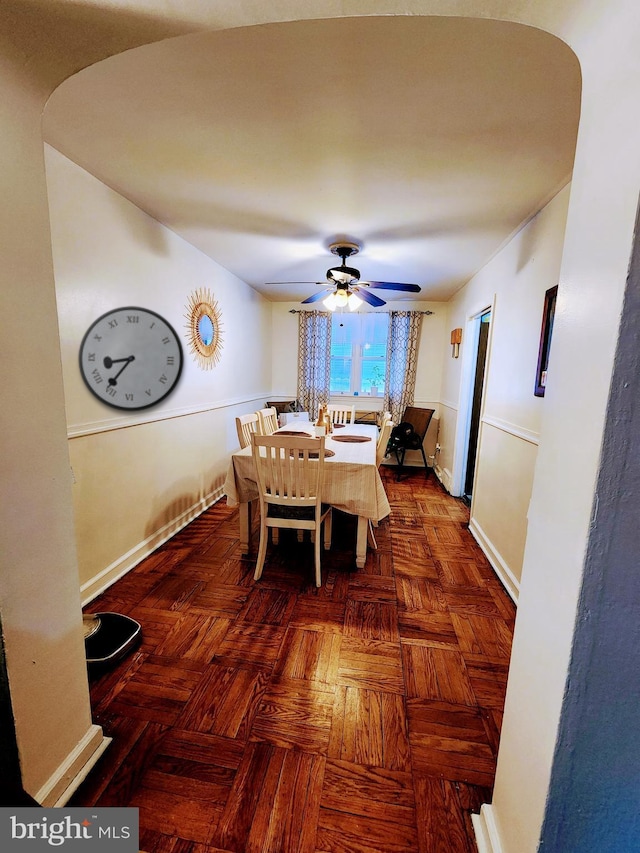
8:36
